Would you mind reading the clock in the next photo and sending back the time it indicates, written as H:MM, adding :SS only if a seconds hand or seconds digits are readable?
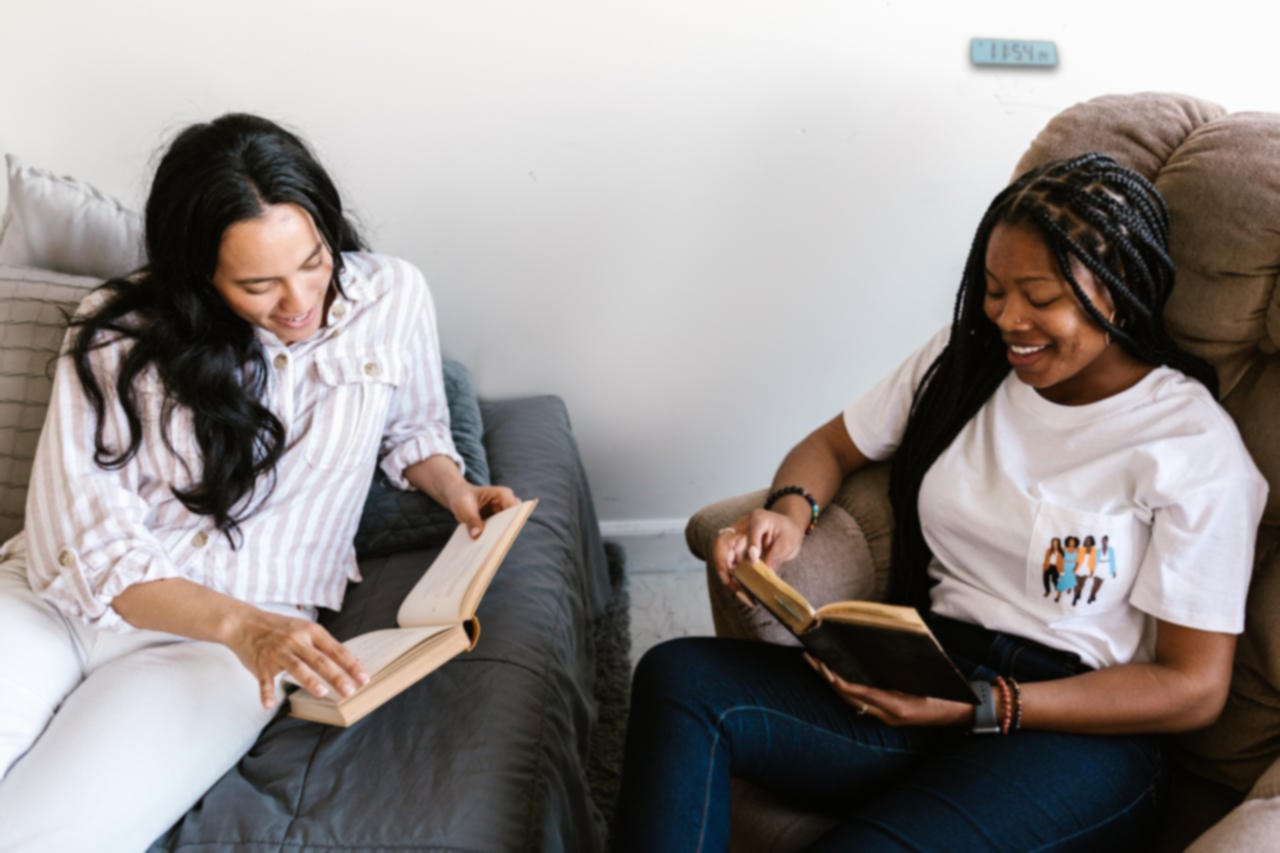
11:54
